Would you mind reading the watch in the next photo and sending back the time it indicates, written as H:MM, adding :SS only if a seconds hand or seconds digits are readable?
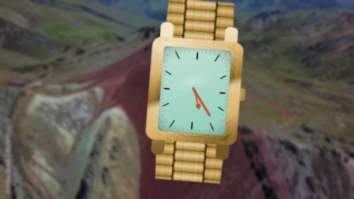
5:24
